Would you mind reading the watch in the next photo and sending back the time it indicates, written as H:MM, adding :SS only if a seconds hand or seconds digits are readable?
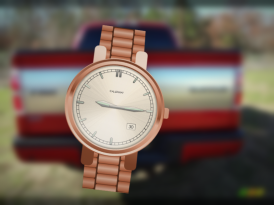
9:15
